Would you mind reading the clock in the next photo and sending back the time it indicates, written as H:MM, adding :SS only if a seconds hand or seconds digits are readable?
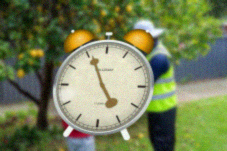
4:56
